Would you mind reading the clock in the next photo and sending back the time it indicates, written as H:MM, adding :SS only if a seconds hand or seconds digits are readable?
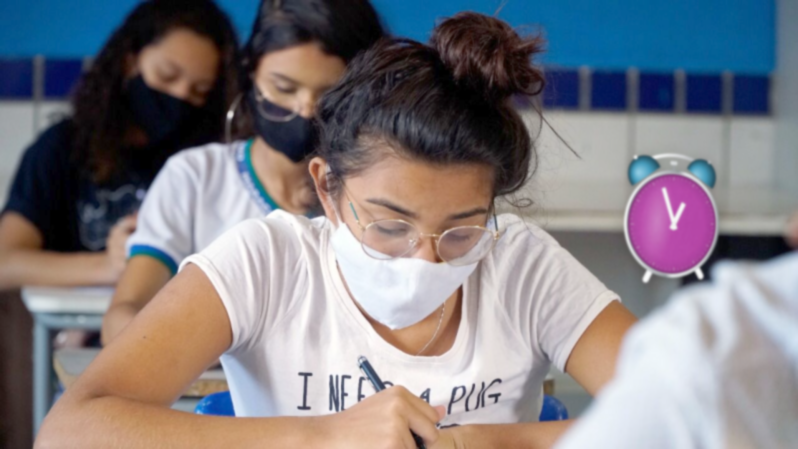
12:57
